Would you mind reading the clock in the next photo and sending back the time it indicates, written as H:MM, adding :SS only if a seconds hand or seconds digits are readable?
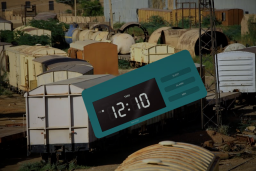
12:10
